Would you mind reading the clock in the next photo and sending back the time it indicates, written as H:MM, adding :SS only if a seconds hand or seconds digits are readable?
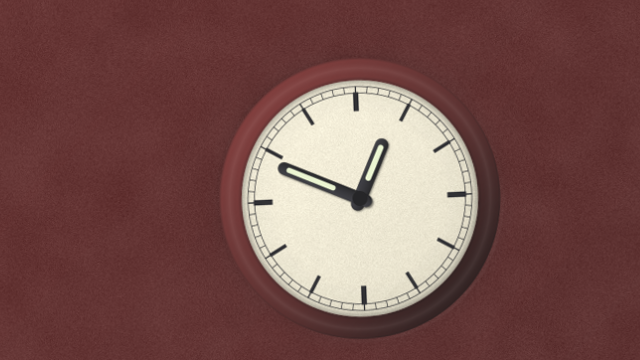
12:49
